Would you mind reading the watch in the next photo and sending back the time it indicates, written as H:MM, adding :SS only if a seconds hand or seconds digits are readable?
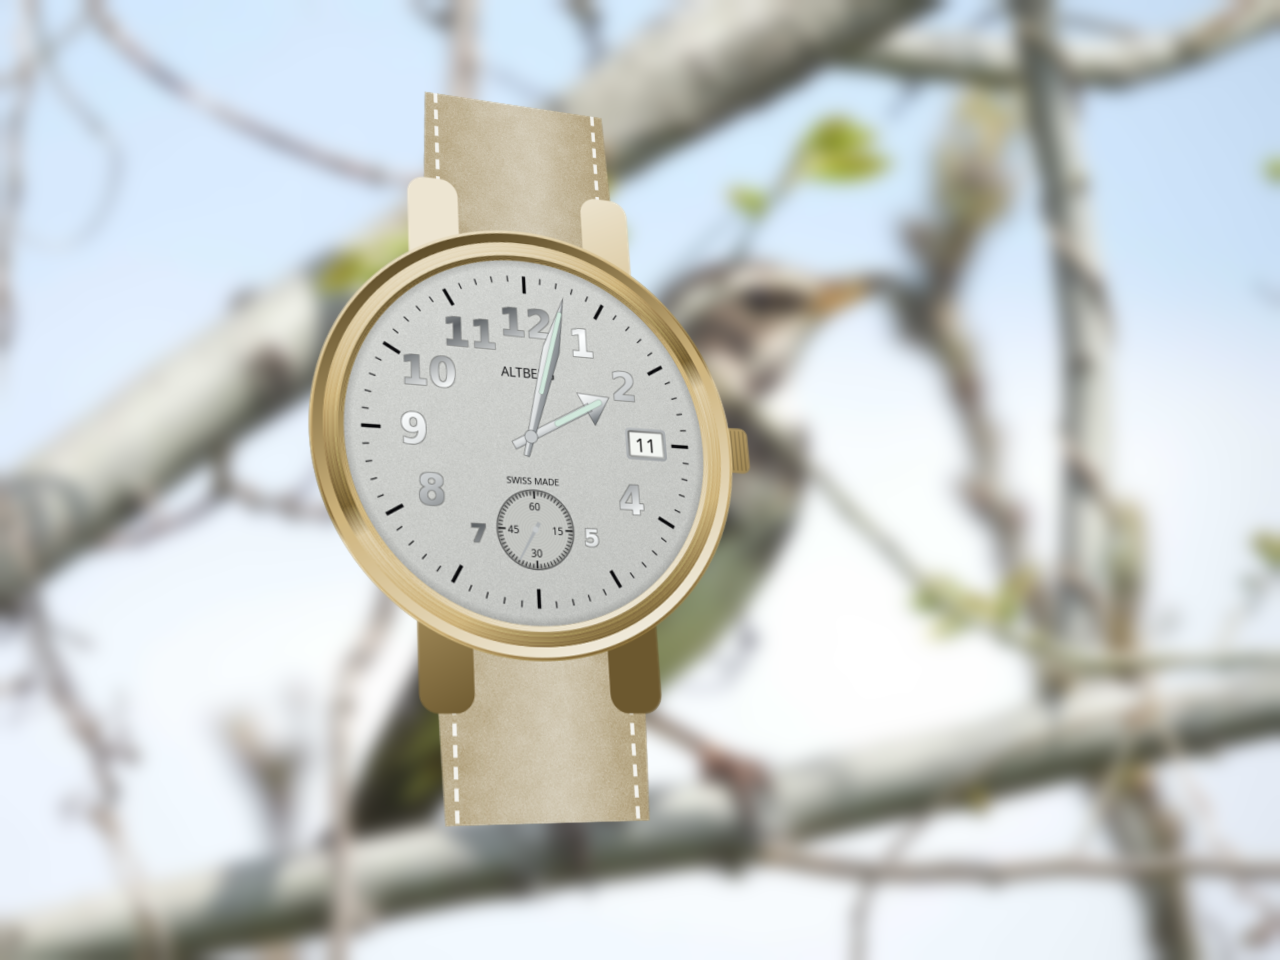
2:02:35
